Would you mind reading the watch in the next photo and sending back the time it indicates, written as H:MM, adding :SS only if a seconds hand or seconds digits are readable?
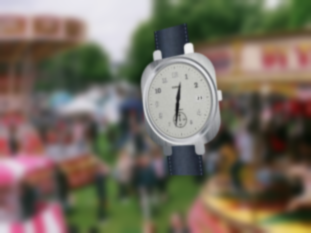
12:32
